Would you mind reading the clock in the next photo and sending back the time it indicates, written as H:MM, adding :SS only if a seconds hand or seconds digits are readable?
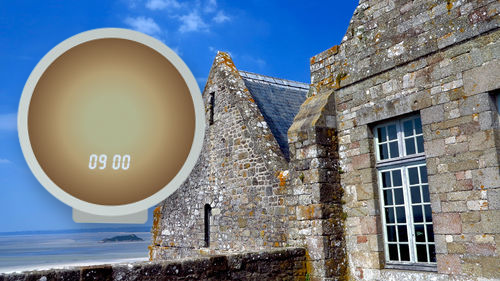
9:00
